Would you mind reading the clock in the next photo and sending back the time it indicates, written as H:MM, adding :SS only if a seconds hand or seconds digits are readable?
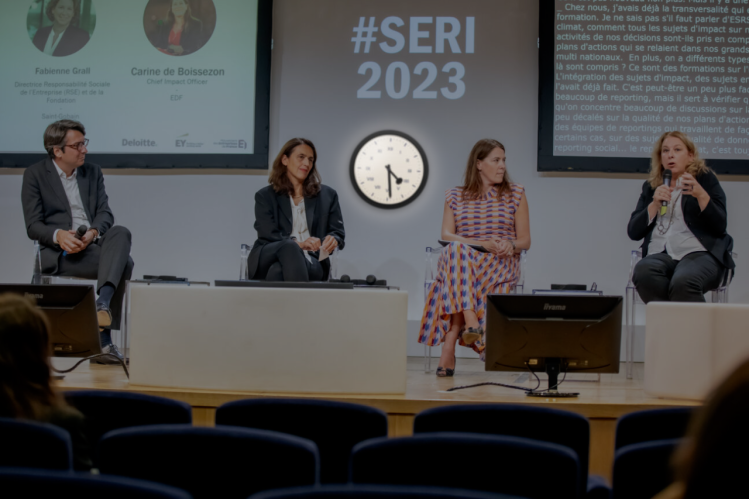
4:29
